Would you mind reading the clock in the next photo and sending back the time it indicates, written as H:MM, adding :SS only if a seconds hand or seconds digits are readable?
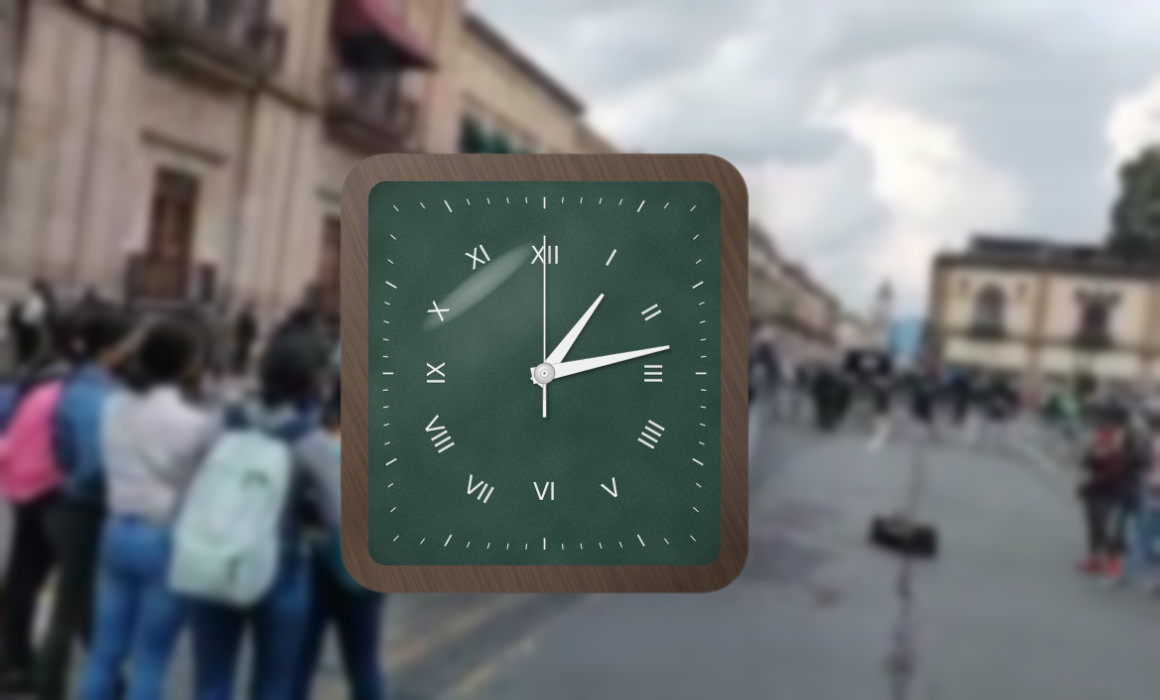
1:13:00
